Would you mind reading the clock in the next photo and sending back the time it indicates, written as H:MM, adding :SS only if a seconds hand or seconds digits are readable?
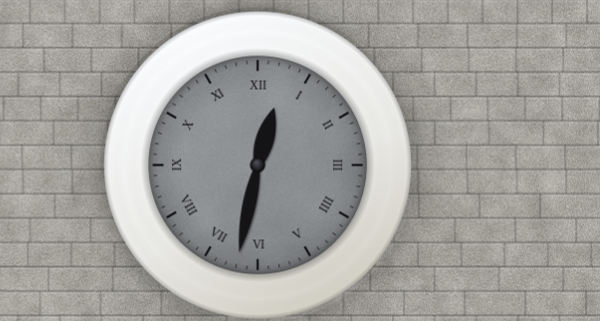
12:32
